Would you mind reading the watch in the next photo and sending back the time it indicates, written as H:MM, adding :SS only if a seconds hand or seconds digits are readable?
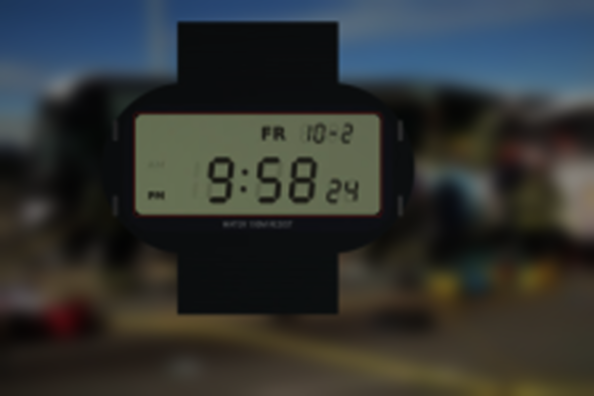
9:58:24
